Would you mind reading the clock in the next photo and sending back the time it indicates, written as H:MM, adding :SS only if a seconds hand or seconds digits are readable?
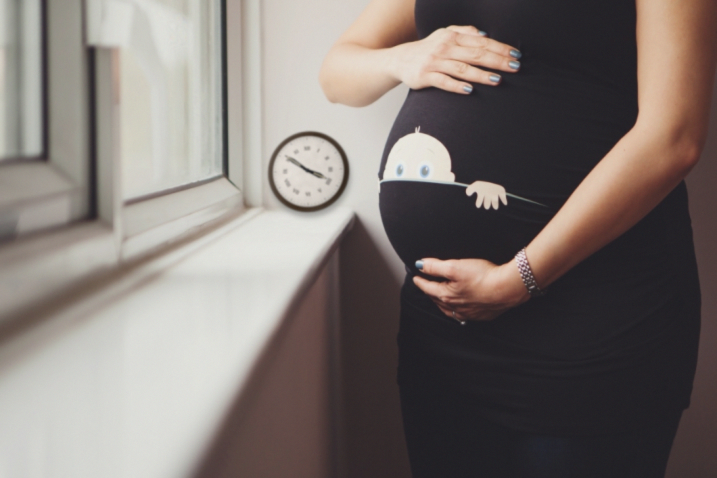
3:51
